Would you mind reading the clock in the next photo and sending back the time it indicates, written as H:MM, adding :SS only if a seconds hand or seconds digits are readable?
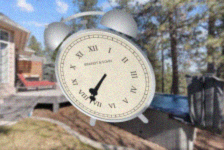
7:37
